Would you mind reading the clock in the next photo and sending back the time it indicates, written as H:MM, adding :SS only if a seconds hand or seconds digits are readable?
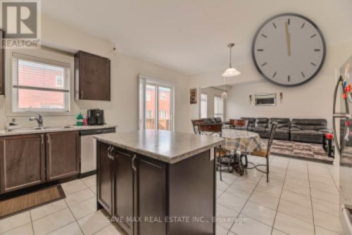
11:59
